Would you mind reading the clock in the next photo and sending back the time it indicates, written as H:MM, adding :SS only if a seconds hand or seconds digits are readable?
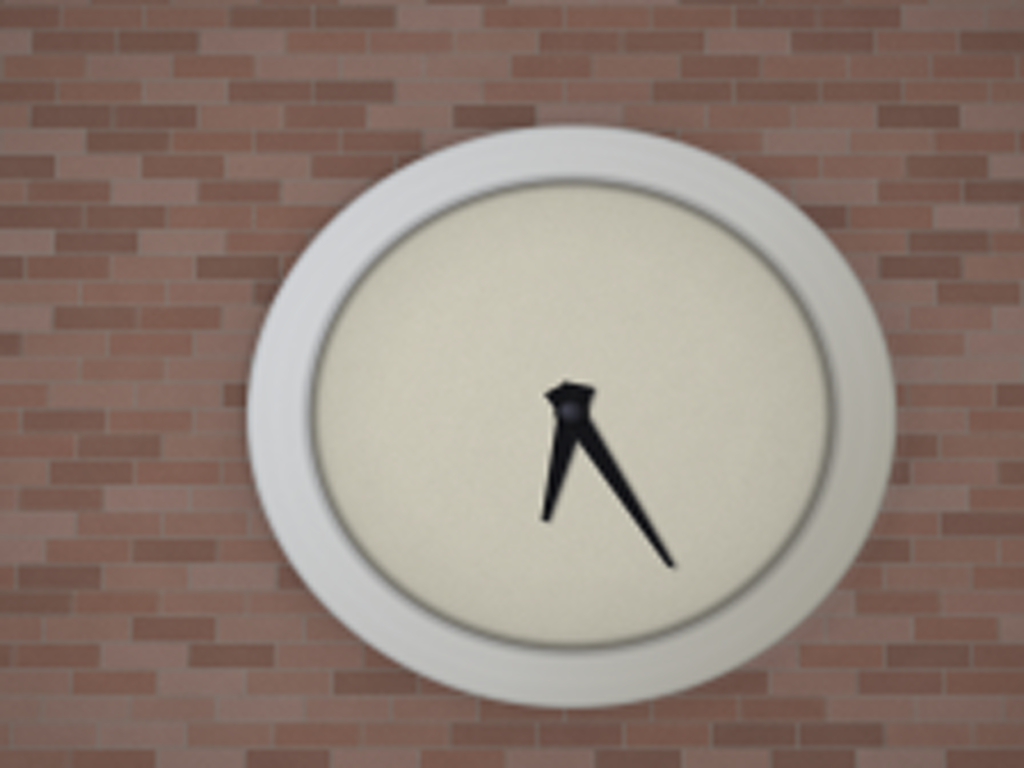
6:25
